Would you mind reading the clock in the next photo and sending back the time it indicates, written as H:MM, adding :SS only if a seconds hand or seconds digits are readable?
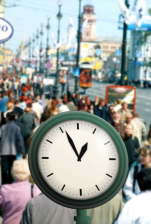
12:56
